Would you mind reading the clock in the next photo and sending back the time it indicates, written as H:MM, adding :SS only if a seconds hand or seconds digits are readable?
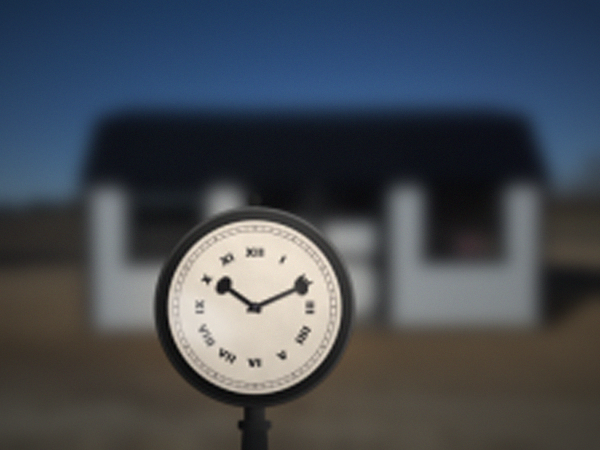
10:11
